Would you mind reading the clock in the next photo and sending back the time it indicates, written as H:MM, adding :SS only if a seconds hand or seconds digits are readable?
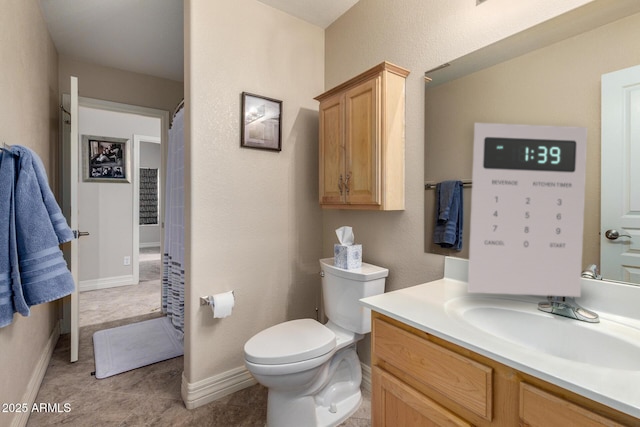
1:39
